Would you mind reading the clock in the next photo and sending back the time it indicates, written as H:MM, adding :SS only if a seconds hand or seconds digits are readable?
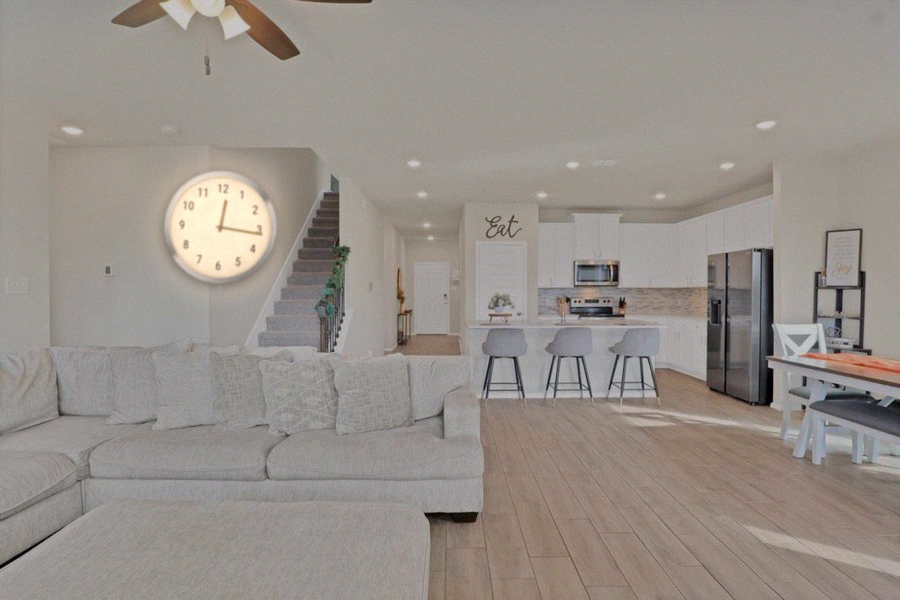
12:16
